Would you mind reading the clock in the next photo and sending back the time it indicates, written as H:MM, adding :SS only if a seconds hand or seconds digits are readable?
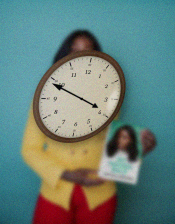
3:49
